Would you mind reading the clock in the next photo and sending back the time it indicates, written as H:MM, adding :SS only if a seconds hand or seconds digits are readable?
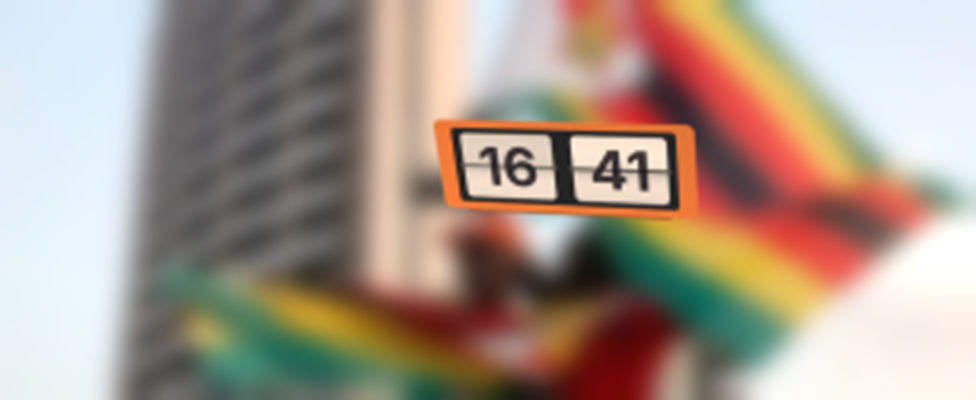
16:41
